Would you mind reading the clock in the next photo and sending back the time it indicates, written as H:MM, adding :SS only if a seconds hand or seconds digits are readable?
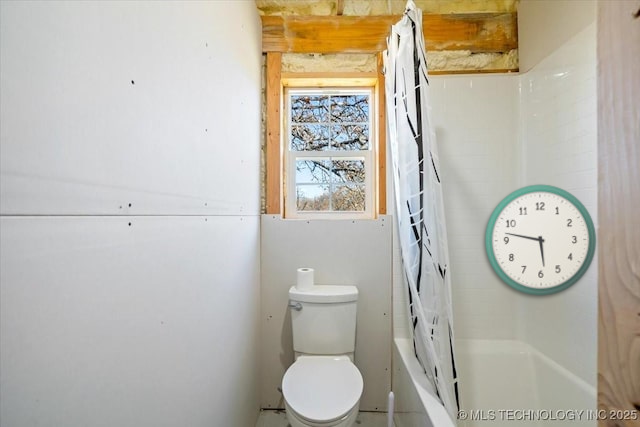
5:47
